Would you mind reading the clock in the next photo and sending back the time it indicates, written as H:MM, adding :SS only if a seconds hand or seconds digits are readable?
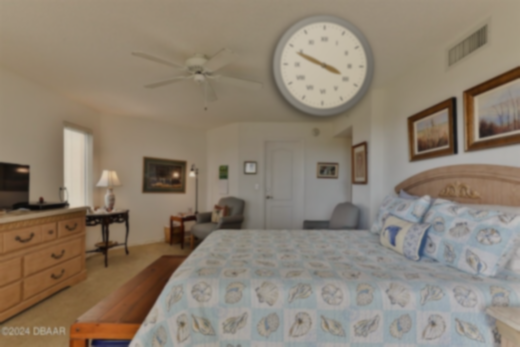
3:49
